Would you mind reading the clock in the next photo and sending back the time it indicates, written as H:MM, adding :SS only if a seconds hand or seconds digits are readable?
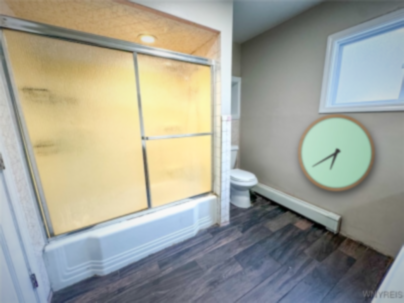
6:40
